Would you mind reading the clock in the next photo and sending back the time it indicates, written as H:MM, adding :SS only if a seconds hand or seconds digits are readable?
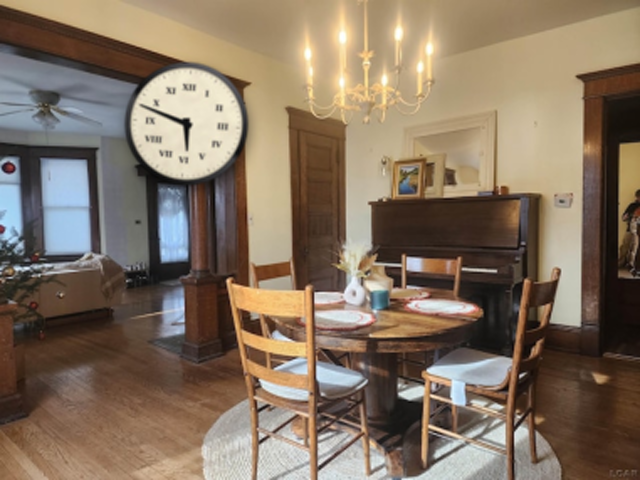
5:48
